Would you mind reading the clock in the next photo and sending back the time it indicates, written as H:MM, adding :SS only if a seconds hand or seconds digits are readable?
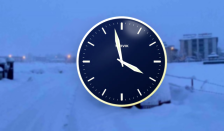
3:58
